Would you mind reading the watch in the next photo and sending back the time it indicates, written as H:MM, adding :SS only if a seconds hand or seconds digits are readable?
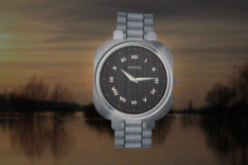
10:14
